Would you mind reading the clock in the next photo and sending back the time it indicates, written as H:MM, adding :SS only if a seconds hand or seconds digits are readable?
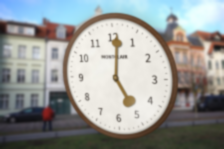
5:01
